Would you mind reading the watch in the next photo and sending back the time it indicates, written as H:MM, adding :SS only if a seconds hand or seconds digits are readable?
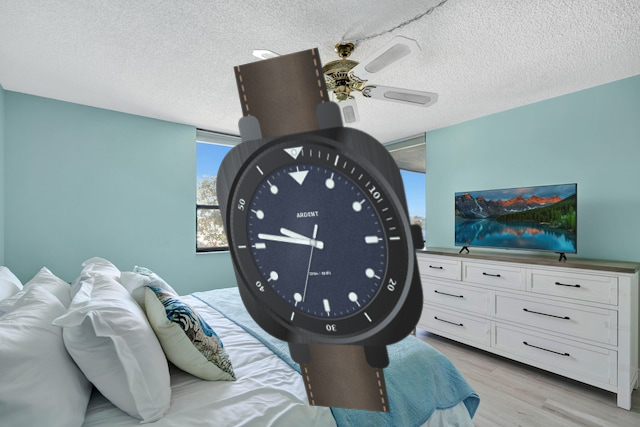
9:46:34
